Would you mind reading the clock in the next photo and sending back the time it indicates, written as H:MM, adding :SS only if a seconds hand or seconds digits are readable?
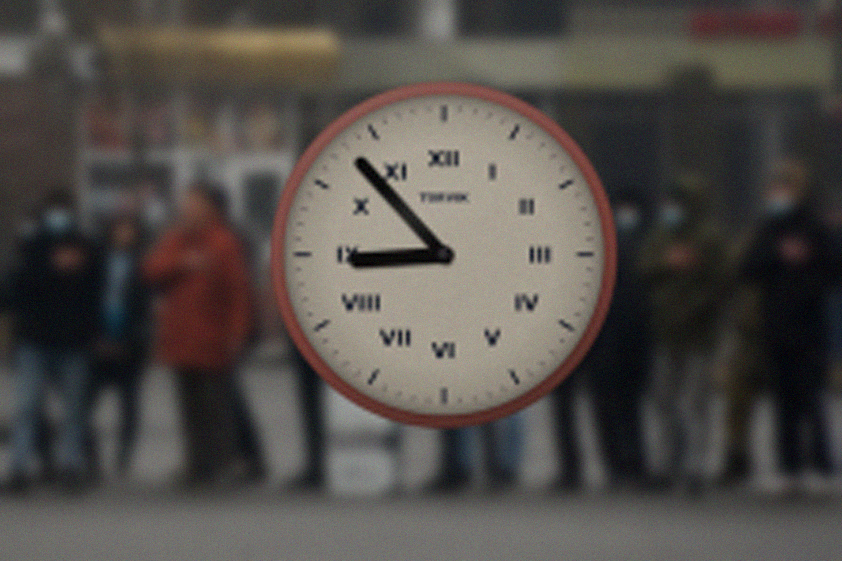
8:53
